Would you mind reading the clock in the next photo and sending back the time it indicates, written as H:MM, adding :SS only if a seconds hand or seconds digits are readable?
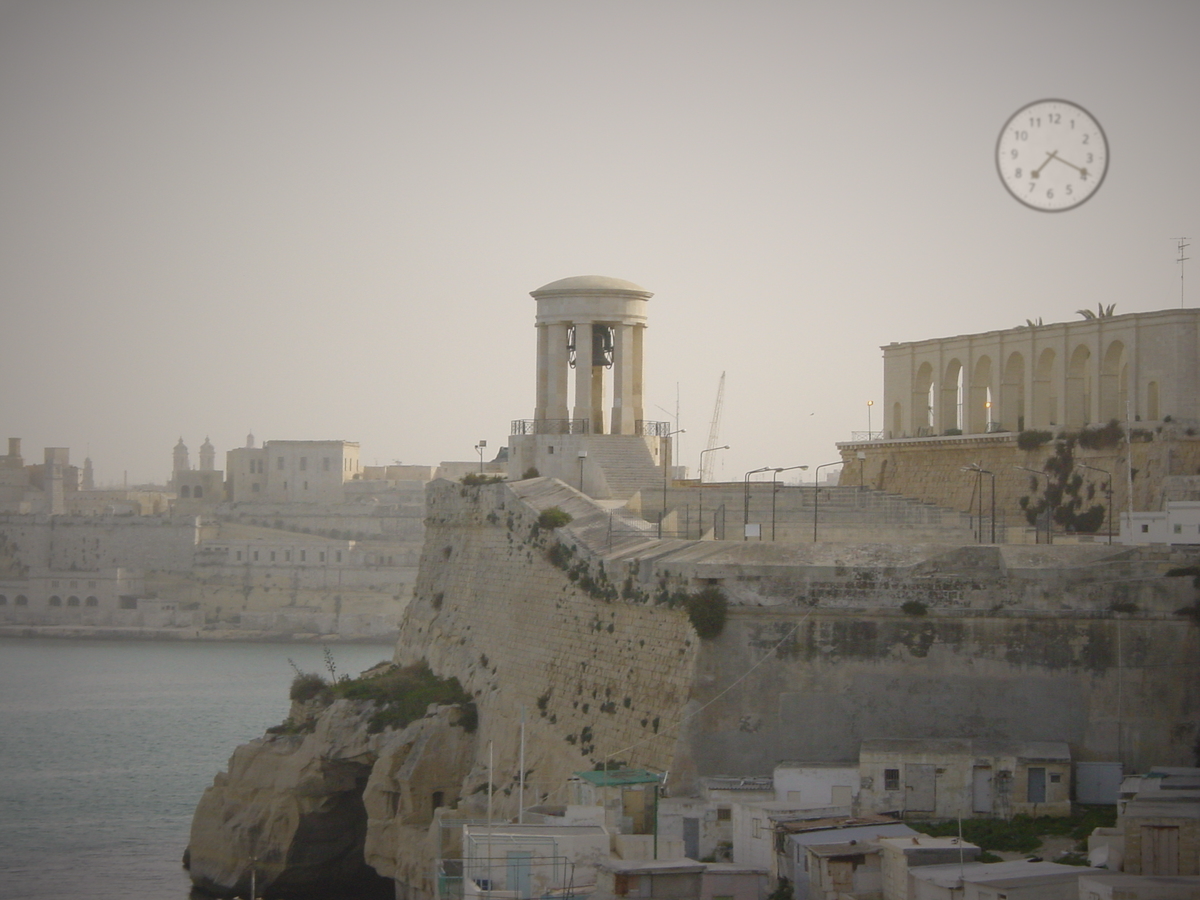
7:19
